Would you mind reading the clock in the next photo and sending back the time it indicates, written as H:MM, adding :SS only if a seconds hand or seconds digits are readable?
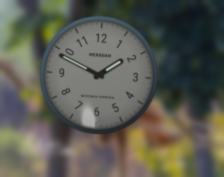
1:49
